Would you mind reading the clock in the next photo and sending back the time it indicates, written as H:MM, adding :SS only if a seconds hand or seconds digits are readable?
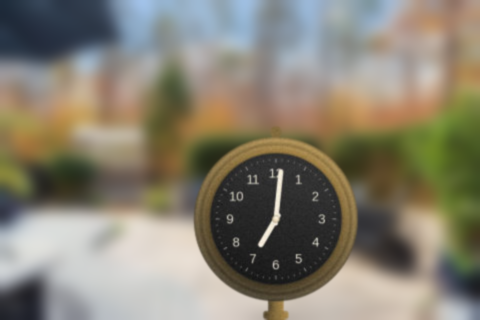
7:01
